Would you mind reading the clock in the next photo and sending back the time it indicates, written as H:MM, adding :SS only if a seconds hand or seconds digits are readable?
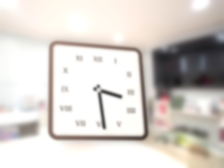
3:29
